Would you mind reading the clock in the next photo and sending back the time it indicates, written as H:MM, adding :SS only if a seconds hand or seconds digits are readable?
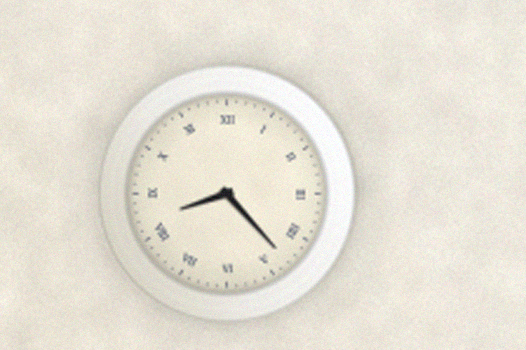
8:23
